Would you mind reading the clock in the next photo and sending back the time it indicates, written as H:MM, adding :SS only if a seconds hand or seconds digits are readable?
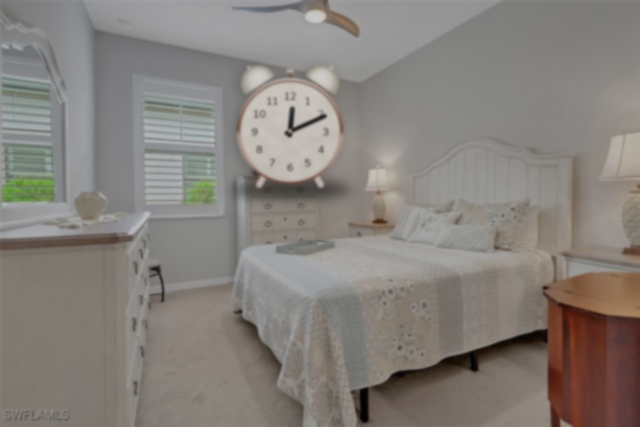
12:11
